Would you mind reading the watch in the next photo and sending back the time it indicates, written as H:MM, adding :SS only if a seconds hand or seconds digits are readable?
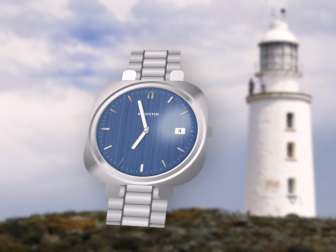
6:57
